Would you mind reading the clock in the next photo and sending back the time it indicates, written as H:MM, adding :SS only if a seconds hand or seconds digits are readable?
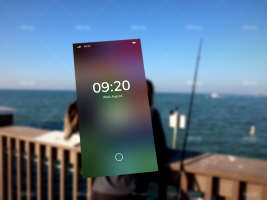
9:20
